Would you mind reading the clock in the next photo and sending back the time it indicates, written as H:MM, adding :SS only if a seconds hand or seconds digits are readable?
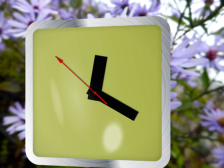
12:19:52
